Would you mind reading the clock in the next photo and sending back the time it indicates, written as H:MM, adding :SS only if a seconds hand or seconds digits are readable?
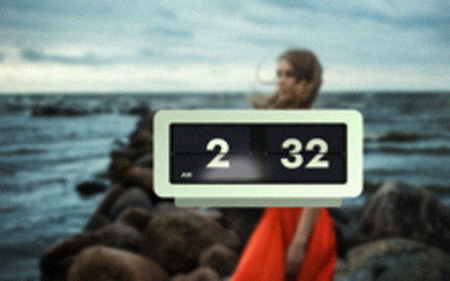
2:32
